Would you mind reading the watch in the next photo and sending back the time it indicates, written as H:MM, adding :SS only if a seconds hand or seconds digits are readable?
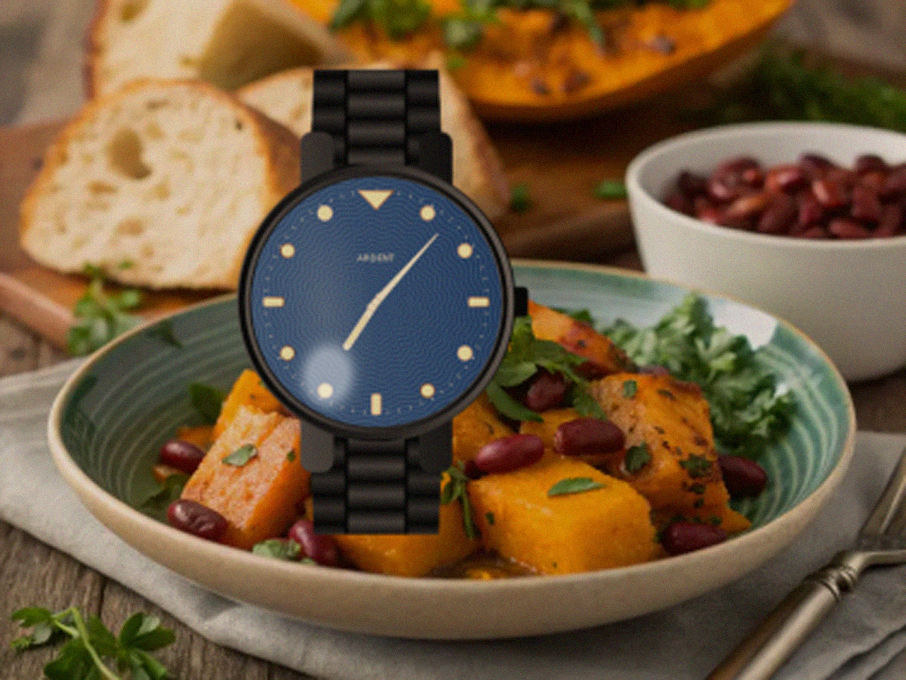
7:07
